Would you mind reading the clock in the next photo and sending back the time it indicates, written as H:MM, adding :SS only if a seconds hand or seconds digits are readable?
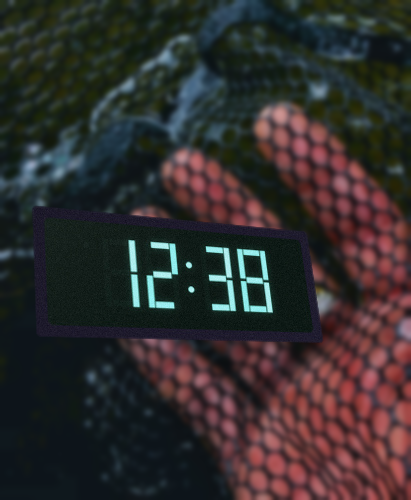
12:38
